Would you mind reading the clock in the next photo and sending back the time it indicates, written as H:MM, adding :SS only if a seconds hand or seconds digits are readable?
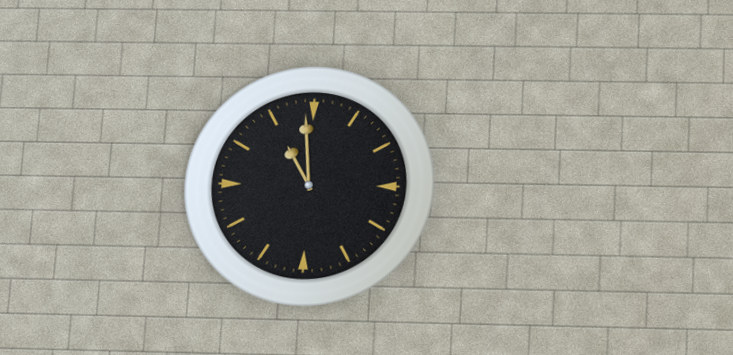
10:59
